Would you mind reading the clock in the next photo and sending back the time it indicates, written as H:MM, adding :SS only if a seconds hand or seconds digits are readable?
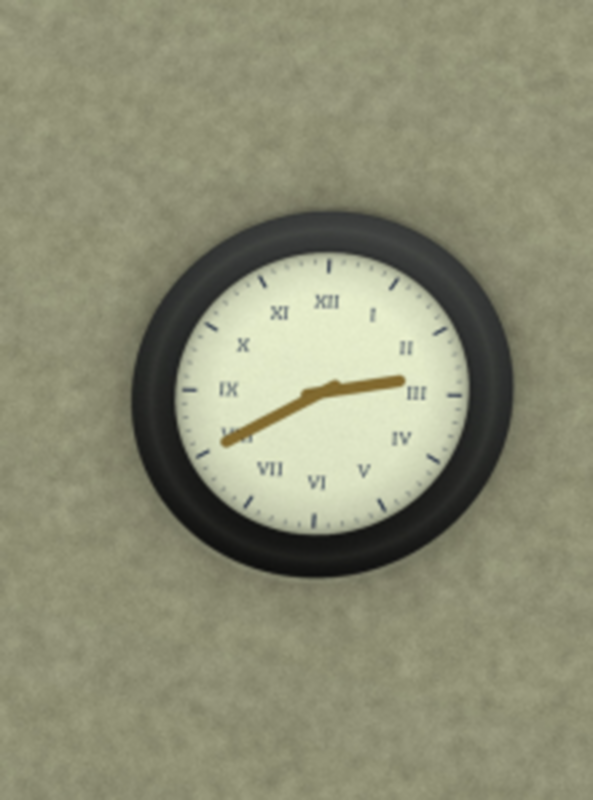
2:40
